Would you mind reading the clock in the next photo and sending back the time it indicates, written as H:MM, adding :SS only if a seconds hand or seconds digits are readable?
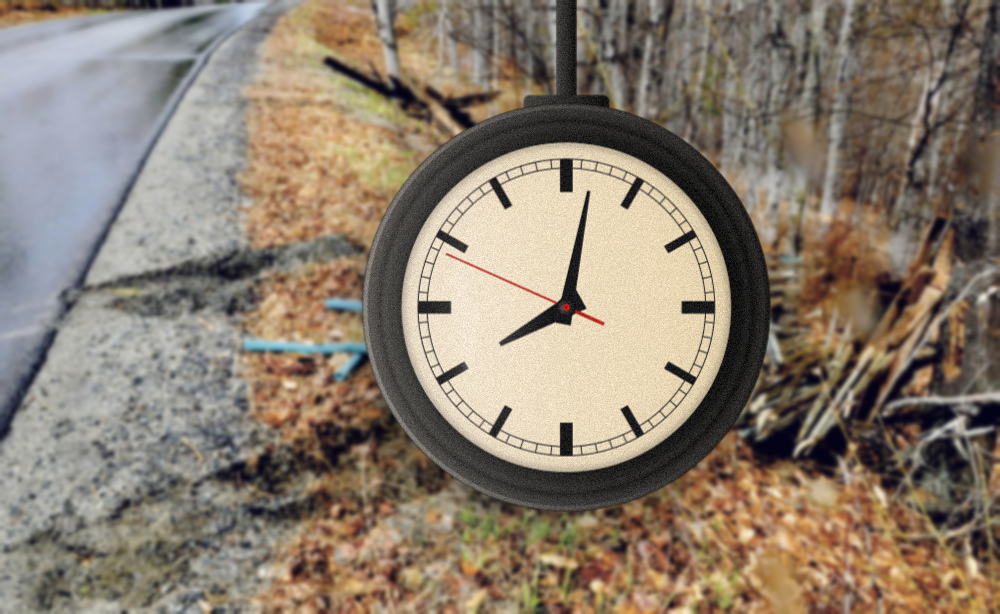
8:01:49
